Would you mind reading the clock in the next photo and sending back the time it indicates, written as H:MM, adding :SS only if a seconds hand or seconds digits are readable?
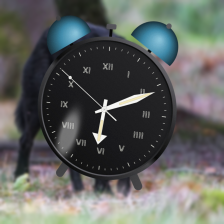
6:10:51
